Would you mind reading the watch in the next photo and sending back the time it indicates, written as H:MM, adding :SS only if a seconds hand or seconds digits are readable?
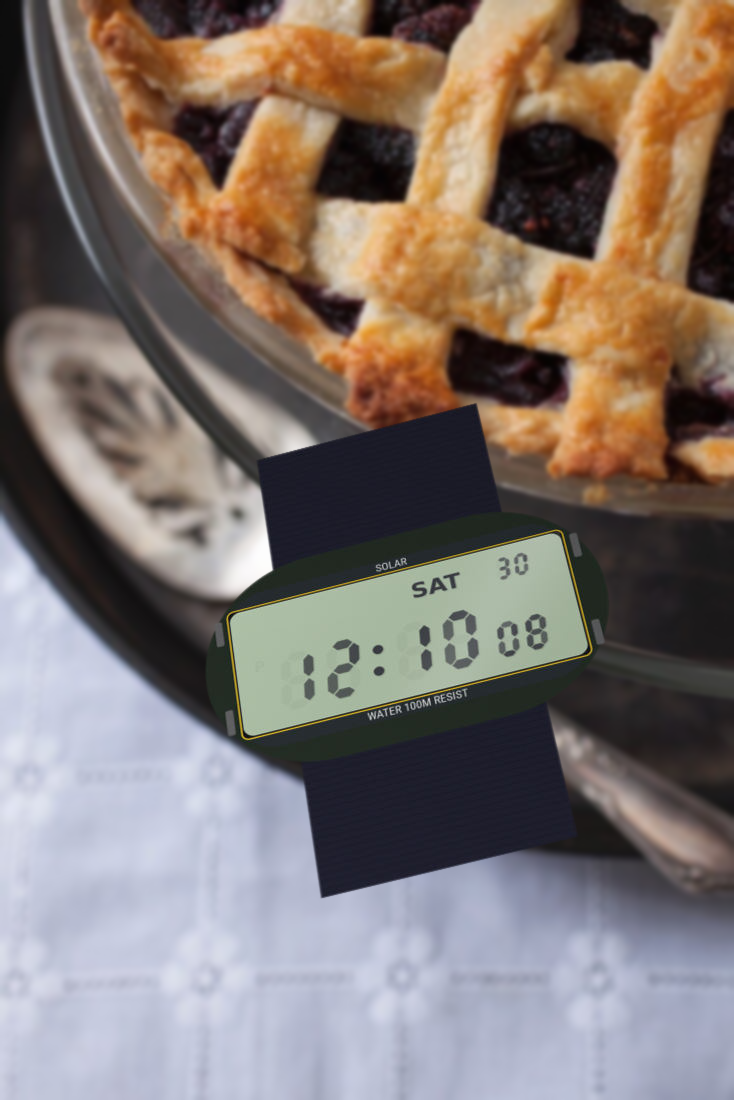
12:10:08
